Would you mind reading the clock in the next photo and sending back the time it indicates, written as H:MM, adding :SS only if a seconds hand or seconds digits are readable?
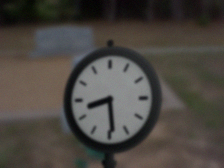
8:29
